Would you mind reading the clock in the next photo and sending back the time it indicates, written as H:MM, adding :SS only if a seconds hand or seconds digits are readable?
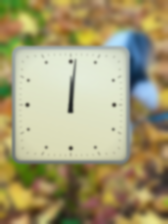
12:01
